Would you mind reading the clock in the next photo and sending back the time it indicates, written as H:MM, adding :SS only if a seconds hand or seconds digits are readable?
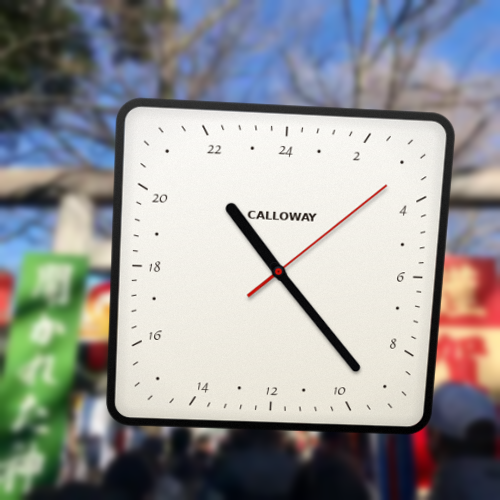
21:23:08
